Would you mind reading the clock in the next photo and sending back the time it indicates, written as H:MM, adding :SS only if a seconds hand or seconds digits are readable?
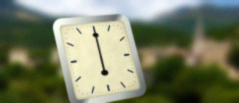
6:00
